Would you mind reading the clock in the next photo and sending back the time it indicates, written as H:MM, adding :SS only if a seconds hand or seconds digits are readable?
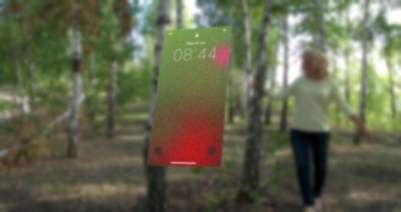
8:44
